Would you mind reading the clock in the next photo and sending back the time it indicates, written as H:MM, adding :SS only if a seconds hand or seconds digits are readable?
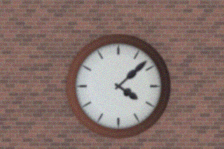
4:08
